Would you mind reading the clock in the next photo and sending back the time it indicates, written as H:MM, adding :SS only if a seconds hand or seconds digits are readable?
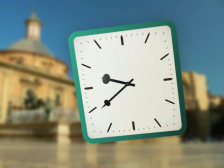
9:39
